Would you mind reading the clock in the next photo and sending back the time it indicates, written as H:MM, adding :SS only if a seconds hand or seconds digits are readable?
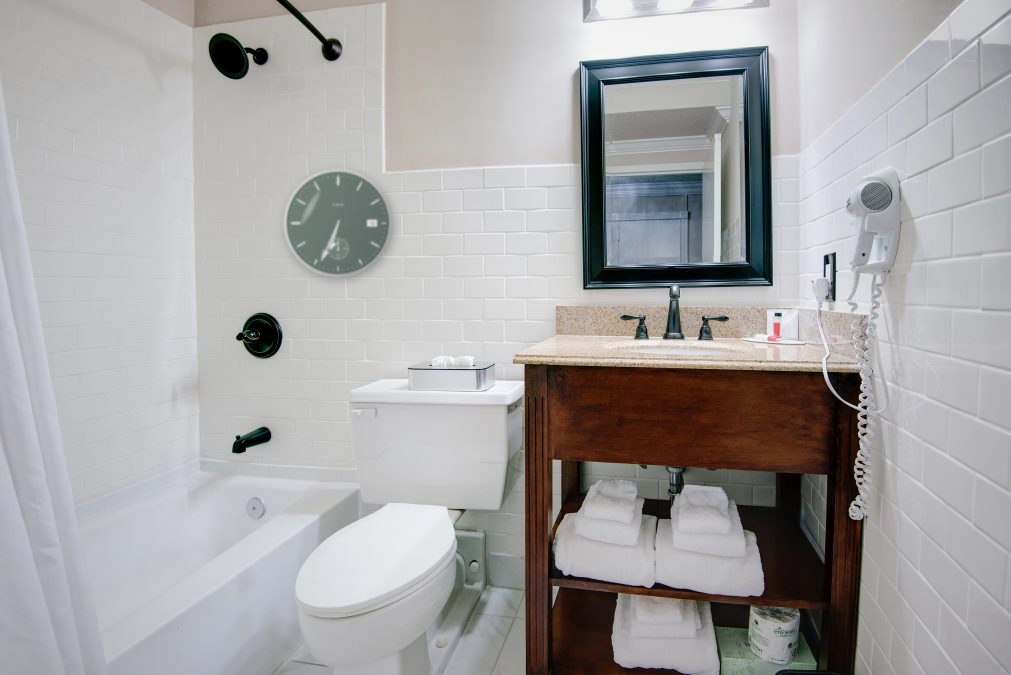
6:34
